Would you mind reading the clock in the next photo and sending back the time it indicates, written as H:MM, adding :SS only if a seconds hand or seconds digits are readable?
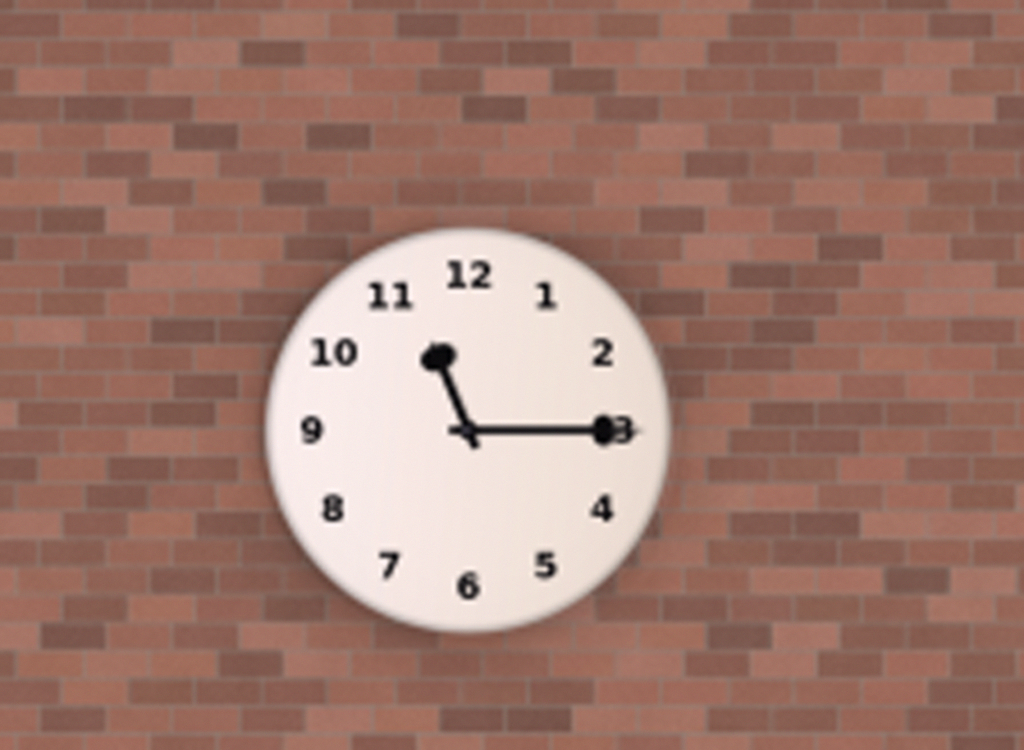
11:15
